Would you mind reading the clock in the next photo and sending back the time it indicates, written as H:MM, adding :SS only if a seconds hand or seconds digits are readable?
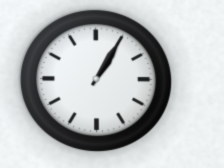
1:05
